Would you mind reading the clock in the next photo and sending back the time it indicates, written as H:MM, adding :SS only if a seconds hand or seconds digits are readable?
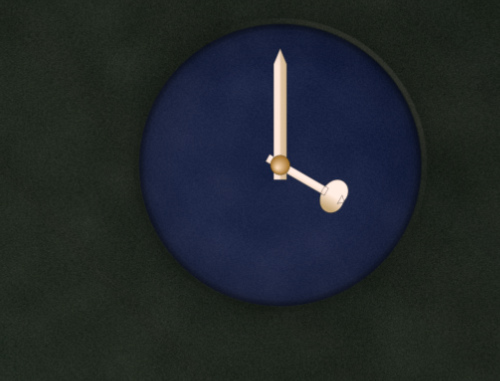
4:00
